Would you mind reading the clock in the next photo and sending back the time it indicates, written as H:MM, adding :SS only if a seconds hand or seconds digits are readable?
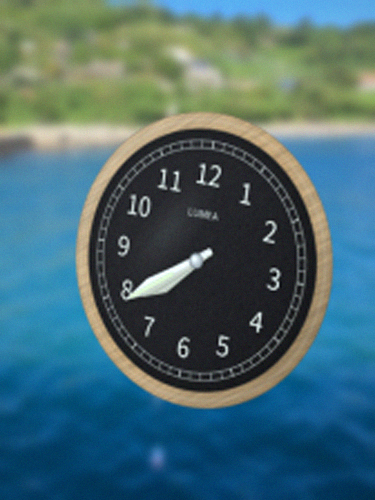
7:39
